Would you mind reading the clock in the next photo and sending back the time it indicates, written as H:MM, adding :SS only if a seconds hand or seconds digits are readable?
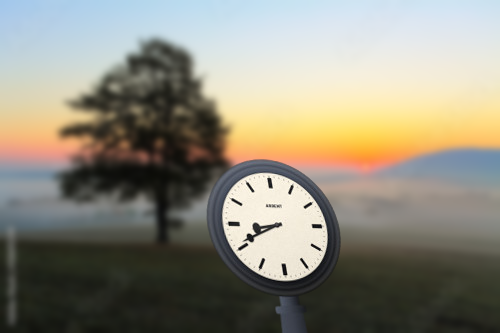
8:41
